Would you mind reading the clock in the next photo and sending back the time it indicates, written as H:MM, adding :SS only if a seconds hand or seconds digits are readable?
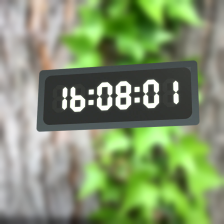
16:08:01
